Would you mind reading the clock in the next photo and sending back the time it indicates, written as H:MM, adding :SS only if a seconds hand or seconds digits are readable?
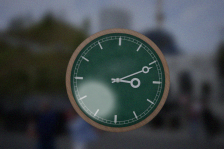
3:11
